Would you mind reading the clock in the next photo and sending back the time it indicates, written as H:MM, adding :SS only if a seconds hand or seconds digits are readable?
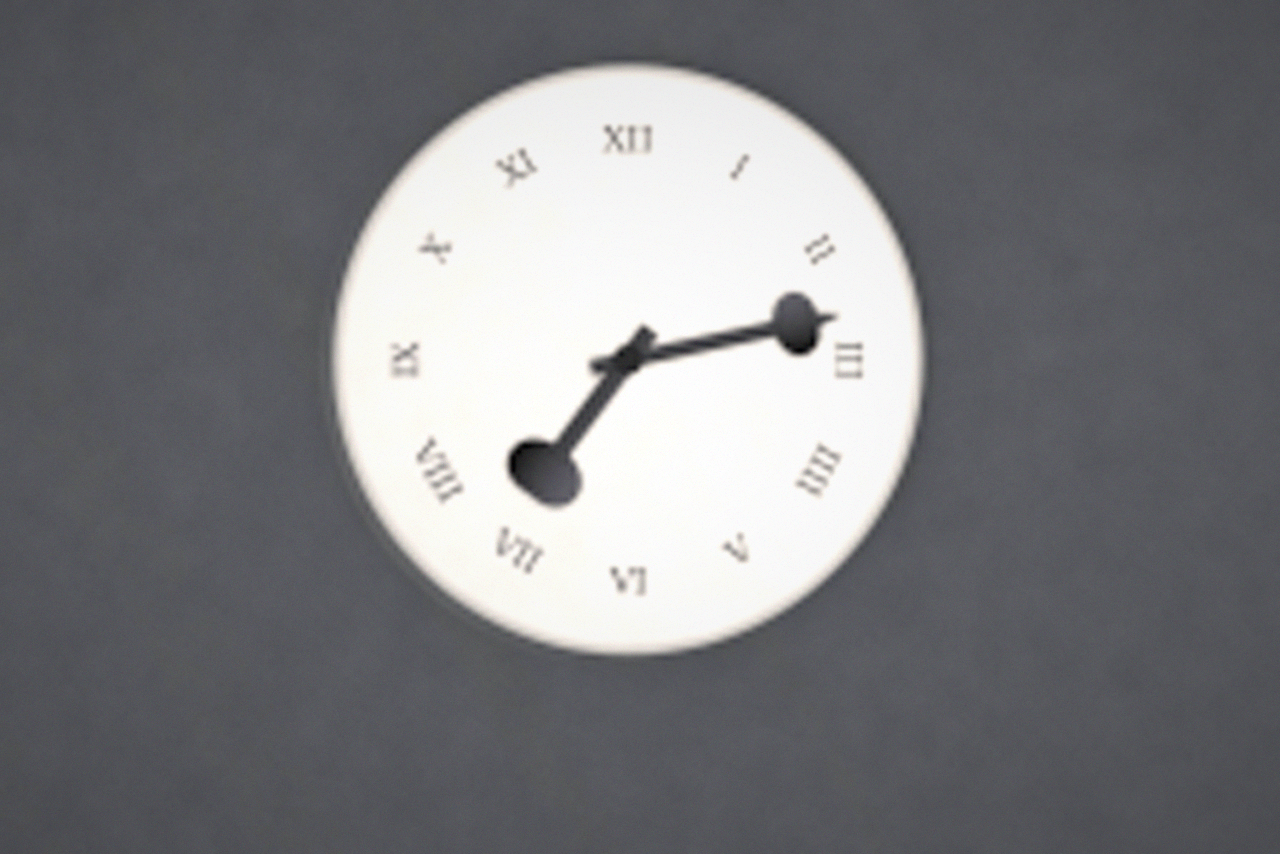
7:13
